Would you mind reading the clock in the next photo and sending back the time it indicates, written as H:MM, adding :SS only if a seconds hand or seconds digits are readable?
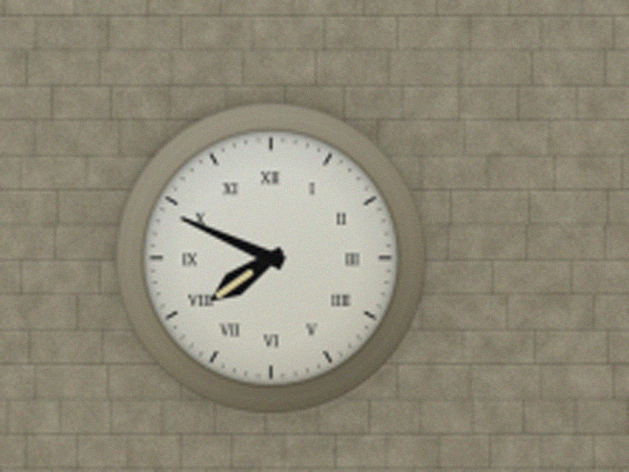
7:49
